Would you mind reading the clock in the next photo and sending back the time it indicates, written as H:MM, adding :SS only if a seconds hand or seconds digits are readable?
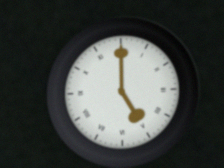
5:00
